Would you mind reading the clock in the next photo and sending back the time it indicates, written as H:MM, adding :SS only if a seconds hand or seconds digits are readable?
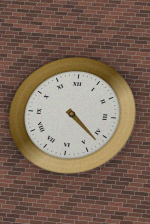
4:22
